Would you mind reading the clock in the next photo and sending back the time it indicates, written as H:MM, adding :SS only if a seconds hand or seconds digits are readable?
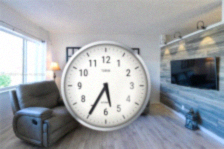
5:35
